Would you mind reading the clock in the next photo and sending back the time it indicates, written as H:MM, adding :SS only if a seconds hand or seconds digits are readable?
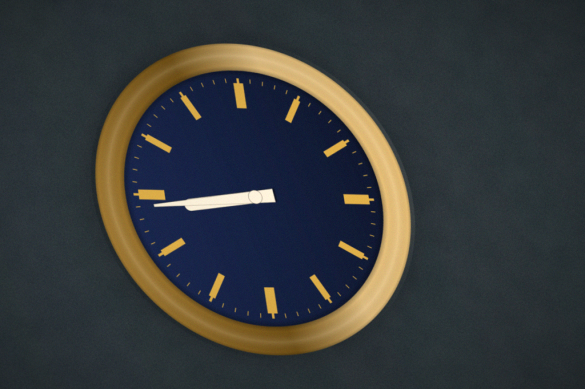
8:44
